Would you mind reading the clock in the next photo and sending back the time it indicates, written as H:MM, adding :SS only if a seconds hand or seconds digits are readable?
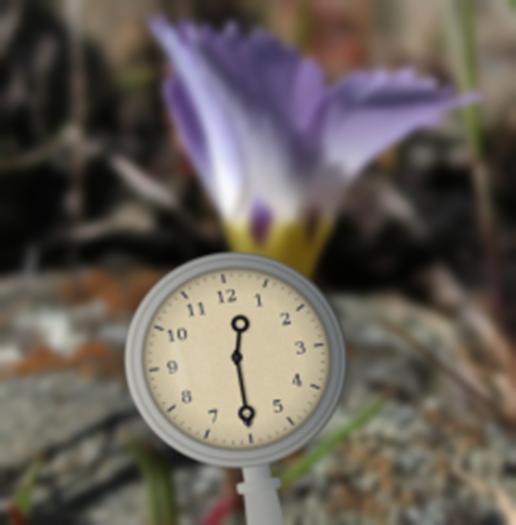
12:30
